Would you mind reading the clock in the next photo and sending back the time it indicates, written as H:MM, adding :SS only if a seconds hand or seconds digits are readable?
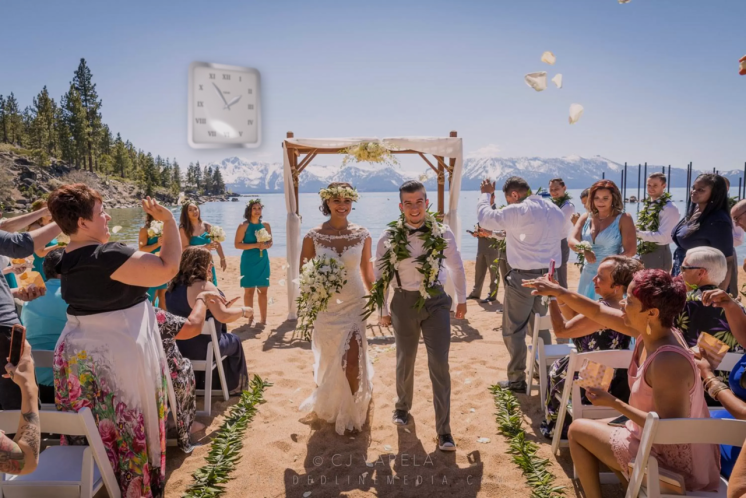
1:54
